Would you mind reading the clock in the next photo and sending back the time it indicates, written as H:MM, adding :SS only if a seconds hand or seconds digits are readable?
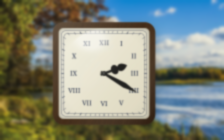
2:20
